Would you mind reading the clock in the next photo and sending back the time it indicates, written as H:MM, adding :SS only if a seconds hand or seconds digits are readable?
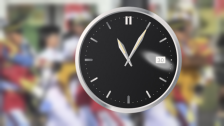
11:05
